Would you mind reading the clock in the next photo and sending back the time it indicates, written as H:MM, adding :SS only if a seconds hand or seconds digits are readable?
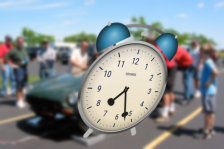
7:27
